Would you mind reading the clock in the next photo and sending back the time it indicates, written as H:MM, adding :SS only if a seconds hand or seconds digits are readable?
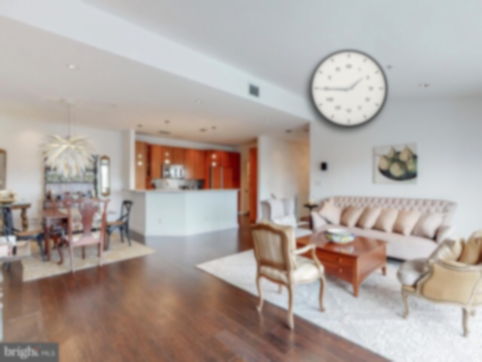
1:45
